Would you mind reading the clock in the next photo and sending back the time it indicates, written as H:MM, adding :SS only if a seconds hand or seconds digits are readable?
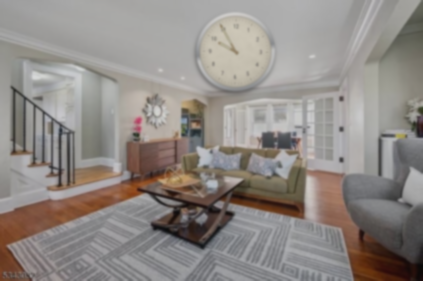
9:55
